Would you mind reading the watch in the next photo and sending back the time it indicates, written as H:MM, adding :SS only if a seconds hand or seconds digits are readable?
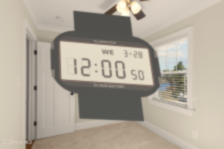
12:00:50
